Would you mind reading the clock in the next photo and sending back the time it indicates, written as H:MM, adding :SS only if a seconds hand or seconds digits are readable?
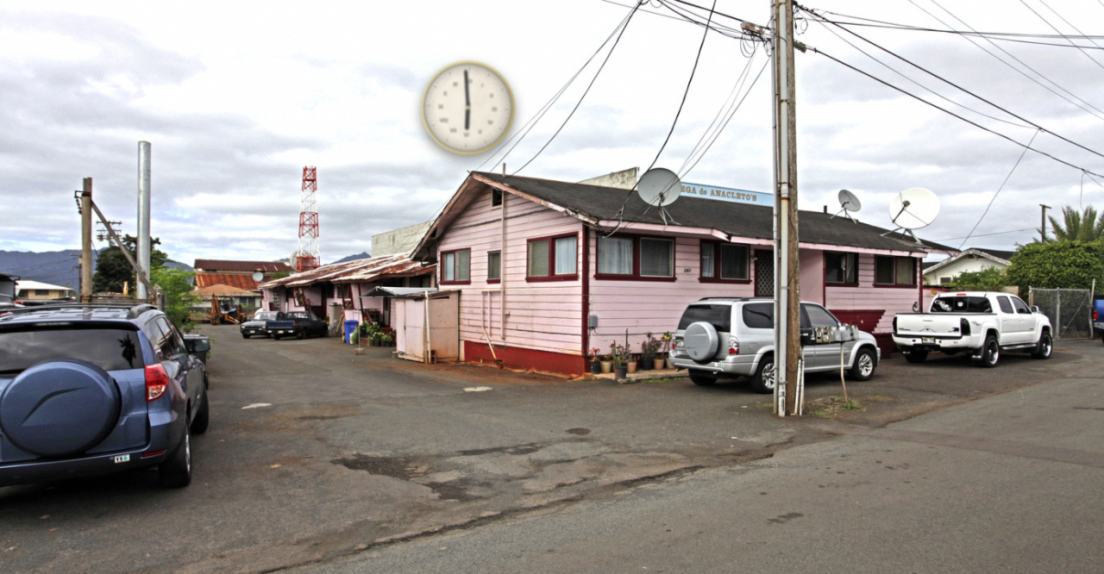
5:59
